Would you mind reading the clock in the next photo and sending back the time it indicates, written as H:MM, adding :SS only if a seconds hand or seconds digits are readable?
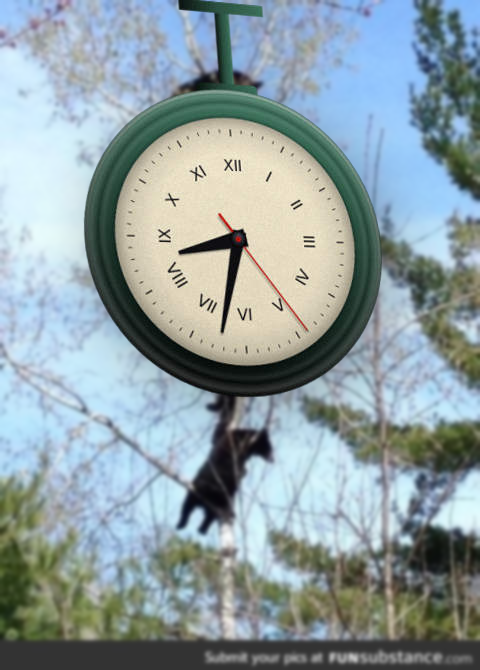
8:32:24
